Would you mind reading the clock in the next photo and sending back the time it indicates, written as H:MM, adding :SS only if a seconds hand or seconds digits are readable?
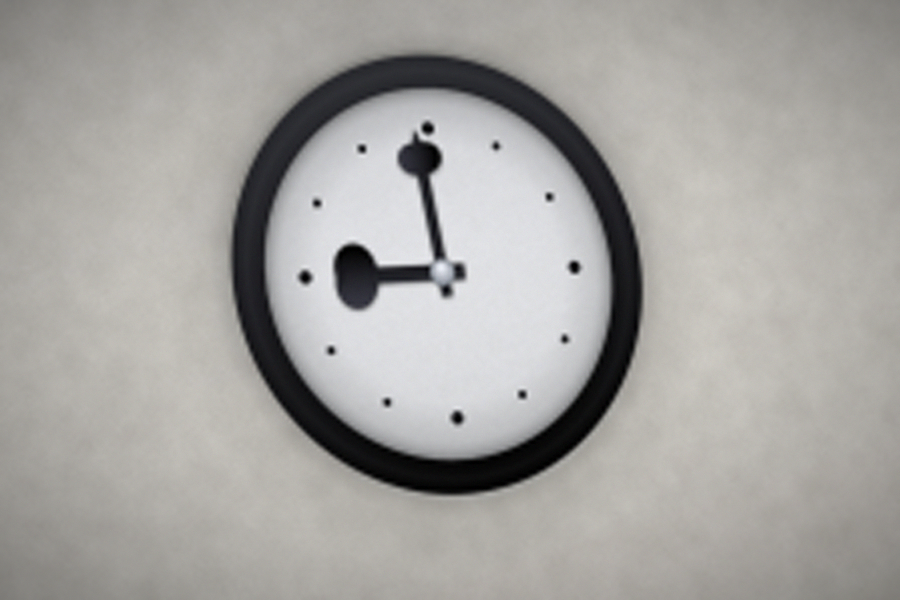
8:59
